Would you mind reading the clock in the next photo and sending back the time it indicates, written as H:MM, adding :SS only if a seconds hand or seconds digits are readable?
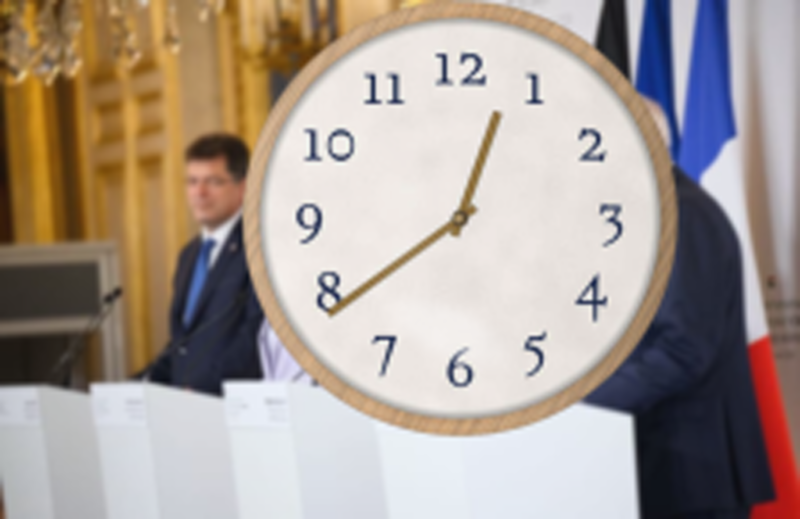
12:39
